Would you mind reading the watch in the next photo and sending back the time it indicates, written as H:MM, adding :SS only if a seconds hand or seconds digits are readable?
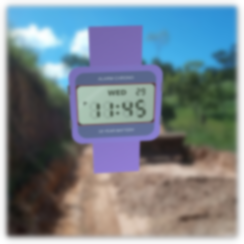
11:45
